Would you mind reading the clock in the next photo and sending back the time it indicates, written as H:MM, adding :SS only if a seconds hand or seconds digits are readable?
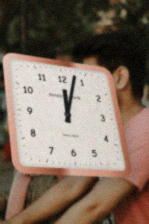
12:03
